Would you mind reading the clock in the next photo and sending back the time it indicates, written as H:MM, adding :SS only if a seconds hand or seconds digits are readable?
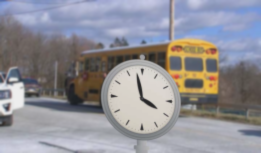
3:58
